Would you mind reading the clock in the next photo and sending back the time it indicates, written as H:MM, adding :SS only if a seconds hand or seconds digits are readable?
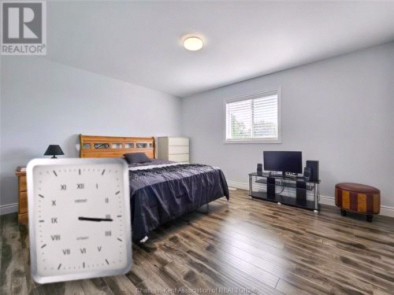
3:16
